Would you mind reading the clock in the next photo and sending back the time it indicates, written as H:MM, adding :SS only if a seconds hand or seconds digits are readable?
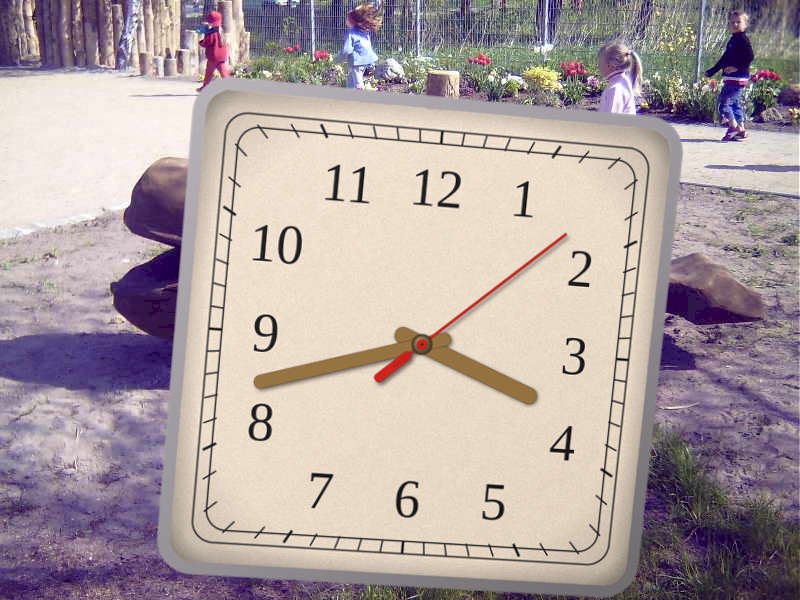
3:42:08
